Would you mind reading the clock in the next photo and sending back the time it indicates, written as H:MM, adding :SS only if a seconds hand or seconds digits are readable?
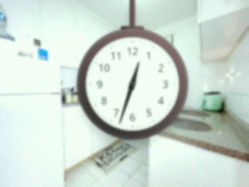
12:33
